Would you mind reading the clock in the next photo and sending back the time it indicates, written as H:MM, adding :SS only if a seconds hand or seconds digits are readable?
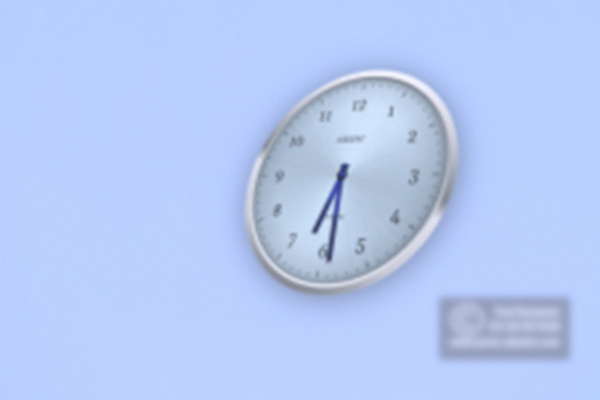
6:29
